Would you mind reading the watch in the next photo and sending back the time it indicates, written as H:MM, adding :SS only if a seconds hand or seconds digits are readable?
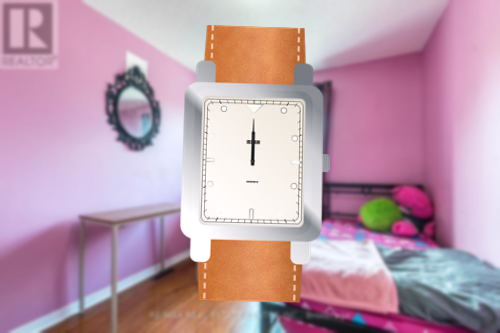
12:00
